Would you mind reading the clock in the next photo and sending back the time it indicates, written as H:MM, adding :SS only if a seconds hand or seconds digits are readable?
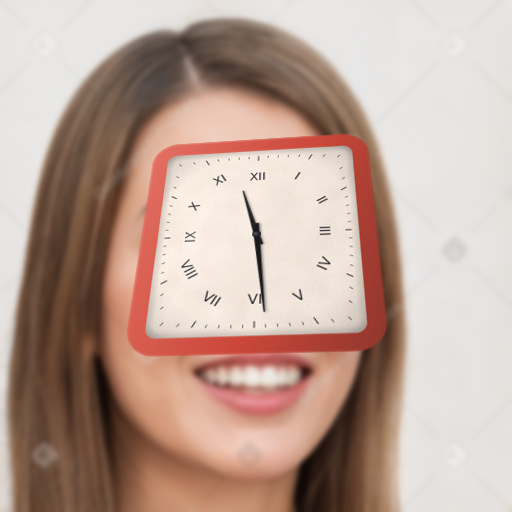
11:29
